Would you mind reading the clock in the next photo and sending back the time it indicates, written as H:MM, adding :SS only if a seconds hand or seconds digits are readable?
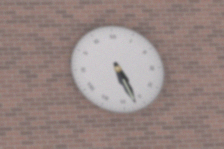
5:27
